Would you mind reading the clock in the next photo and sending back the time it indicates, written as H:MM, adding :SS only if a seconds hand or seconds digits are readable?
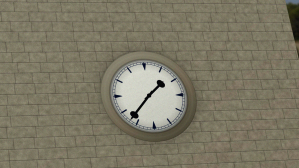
1:37
